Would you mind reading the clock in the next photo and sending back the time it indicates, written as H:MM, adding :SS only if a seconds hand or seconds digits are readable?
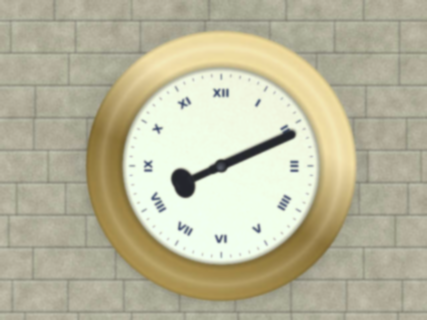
8:11
